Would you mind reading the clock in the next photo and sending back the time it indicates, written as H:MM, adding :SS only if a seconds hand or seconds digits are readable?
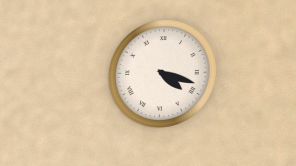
4:18
